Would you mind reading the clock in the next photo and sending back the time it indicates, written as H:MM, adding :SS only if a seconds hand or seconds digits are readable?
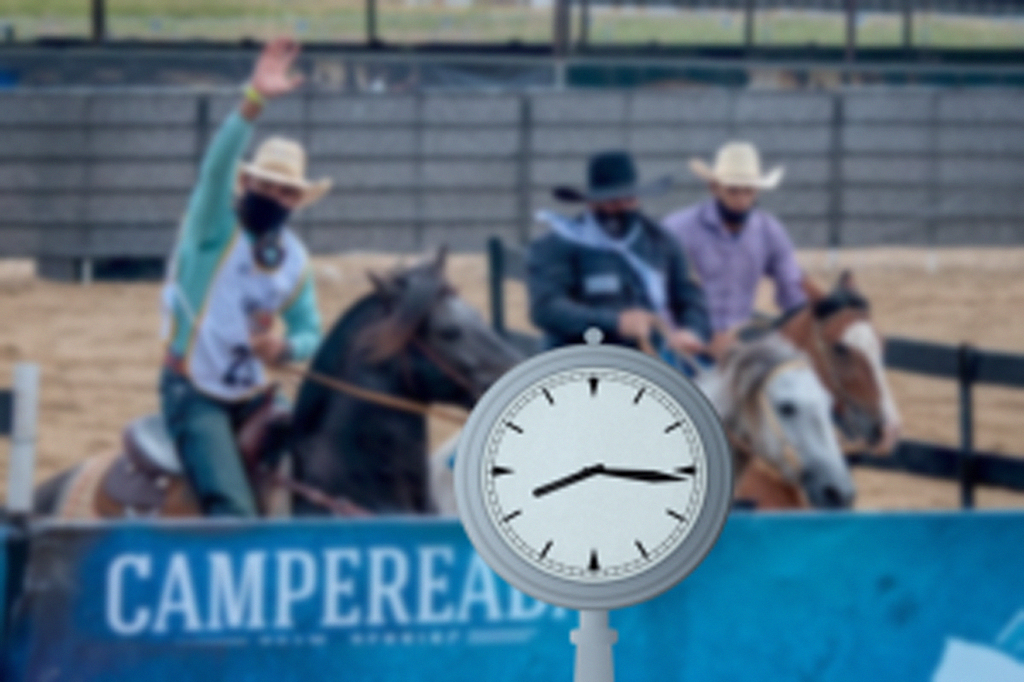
8:16
